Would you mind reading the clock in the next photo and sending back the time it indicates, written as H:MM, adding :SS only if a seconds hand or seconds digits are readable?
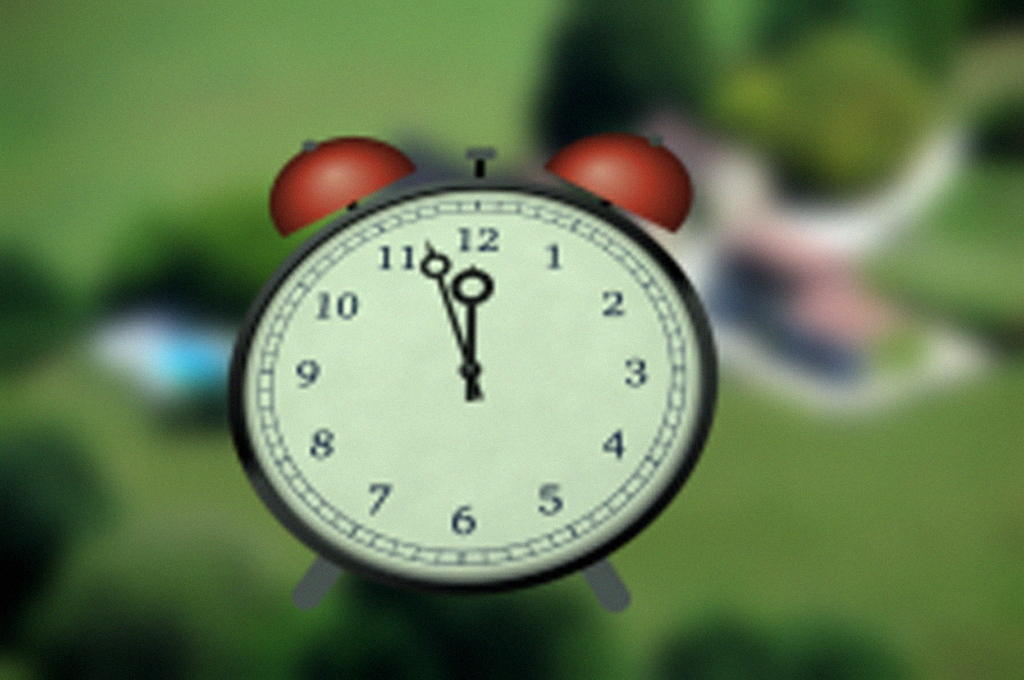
11:57
